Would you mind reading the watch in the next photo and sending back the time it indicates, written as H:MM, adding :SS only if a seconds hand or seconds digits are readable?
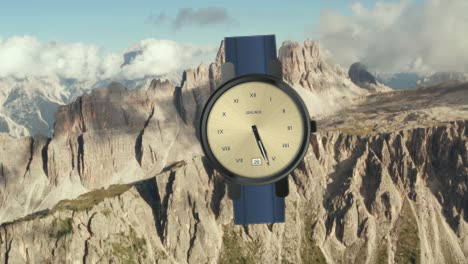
5:27
